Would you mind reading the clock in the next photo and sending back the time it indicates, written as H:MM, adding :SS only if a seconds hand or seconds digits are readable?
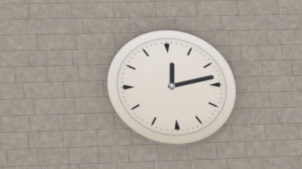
12:13
